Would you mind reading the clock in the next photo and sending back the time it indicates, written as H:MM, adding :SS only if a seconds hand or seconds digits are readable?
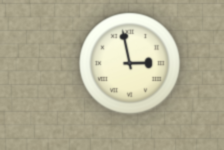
2:58
